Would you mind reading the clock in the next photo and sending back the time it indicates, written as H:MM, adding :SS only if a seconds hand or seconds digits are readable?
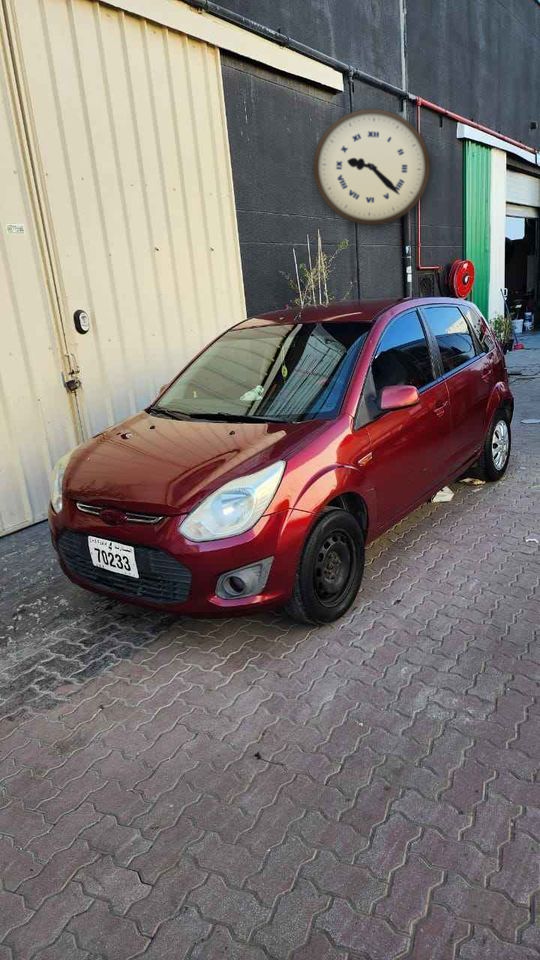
9:22
